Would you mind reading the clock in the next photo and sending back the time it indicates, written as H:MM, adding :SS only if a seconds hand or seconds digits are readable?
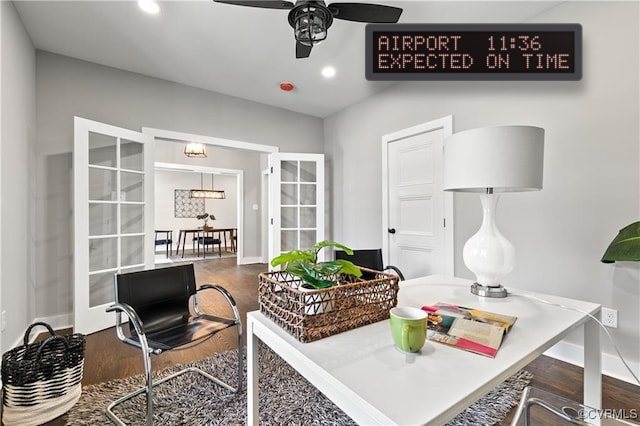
11:36
